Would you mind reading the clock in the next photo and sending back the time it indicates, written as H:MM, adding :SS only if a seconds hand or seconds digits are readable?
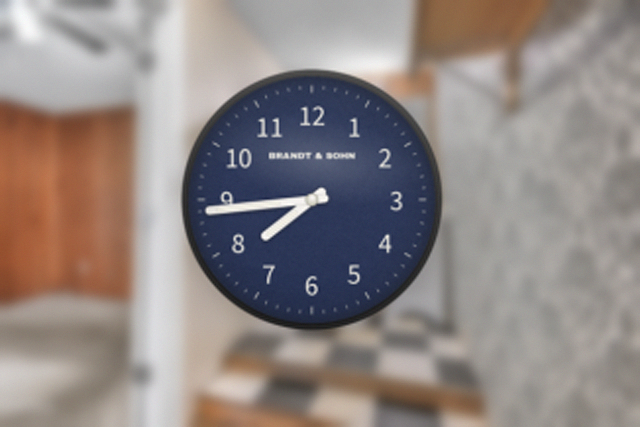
7:44
